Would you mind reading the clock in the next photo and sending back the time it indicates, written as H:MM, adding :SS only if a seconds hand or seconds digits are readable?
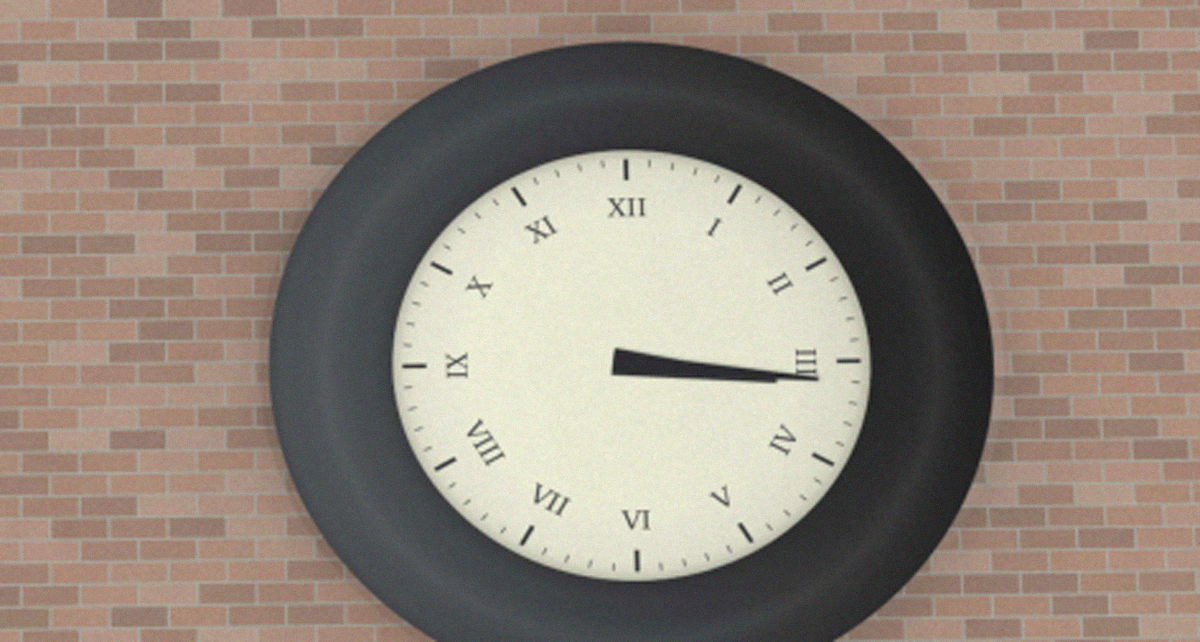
3:16
